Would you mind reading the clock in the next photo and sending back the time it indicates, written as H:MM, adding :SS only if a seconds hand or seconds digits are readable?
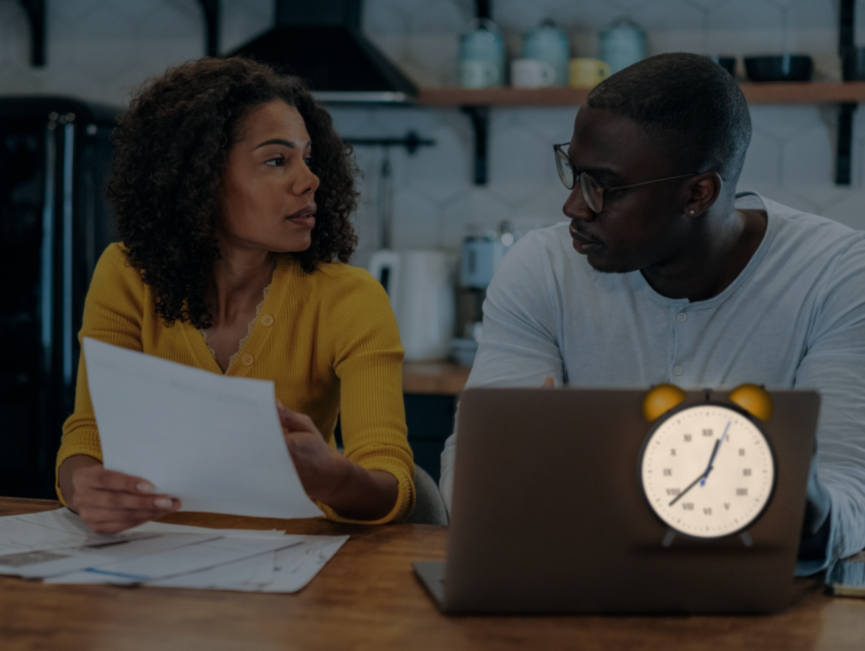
12:38:04
